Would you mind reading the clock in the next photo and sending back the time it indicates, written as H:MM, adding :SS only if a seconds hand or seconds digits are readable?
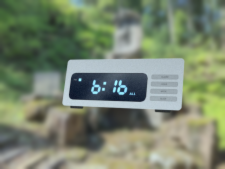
6:16
